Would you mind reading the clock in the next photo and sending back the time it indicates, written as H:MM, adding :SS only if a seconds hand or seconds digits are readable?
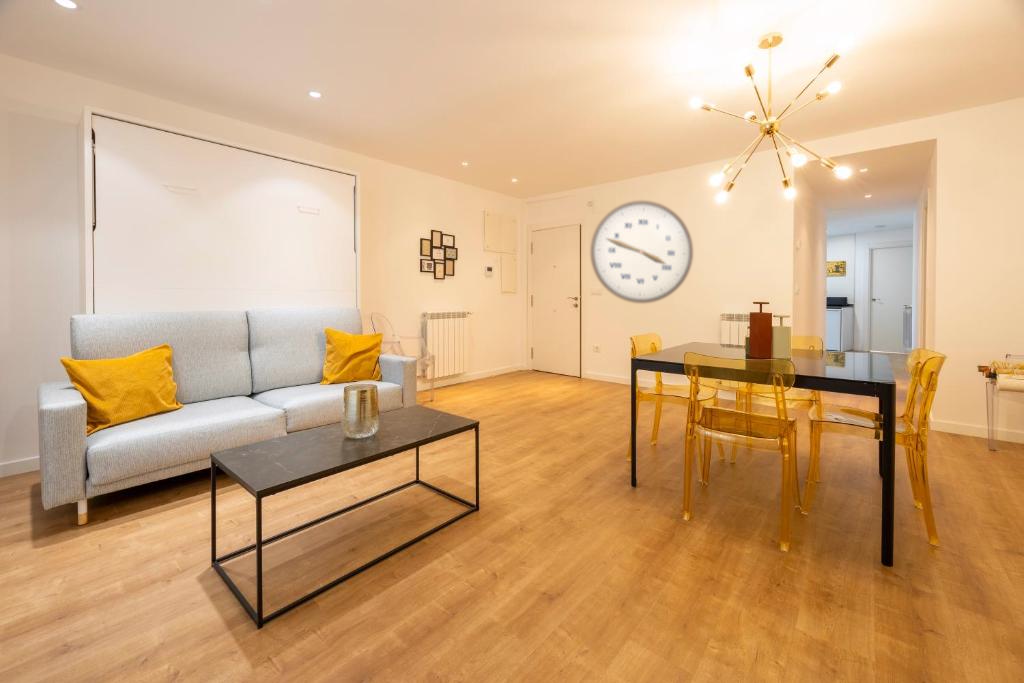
3:48
